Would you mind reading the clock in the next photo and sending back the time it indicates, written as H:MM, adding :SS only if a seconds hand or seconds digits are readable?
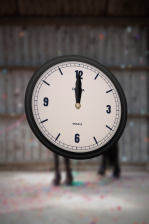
12:00
